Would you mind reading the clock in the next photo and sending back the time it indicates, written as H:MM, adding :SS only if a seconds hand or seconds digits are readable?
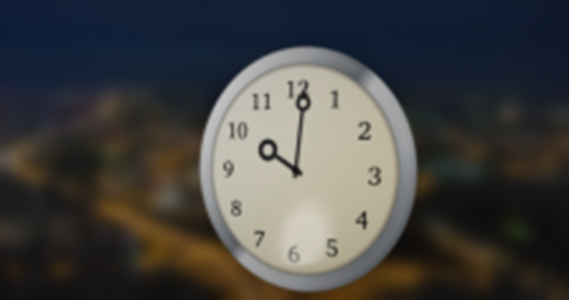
10:01
